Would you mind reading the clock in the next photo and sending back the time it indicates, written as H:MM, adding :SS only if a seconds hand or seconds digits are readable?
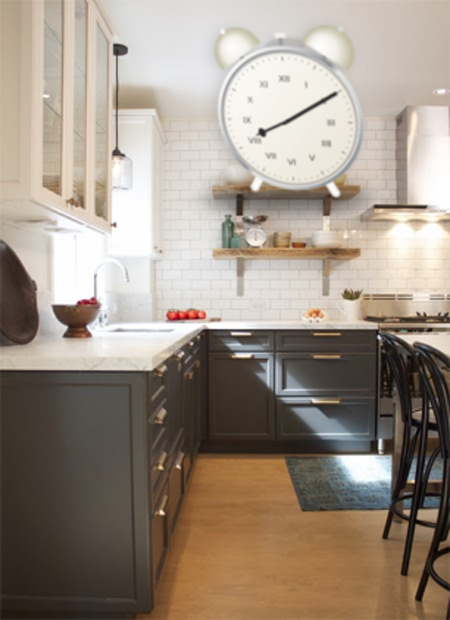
8:10
